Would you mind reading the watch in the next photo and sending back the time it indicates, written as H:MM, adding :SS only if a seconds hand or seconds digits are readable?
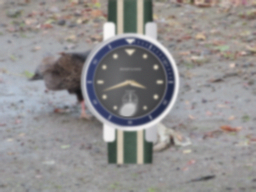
3:42
